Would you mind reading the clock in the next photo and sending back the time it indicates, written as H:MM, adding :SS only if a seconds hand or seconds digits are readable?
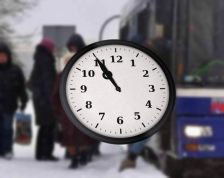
10:55
